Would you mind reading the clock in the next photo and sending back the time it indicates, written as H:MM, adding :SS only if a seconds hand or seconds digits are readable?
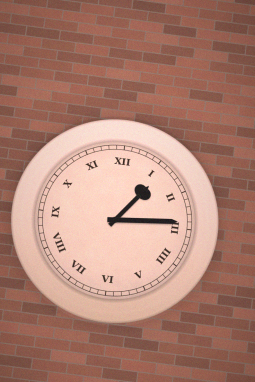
1:14
